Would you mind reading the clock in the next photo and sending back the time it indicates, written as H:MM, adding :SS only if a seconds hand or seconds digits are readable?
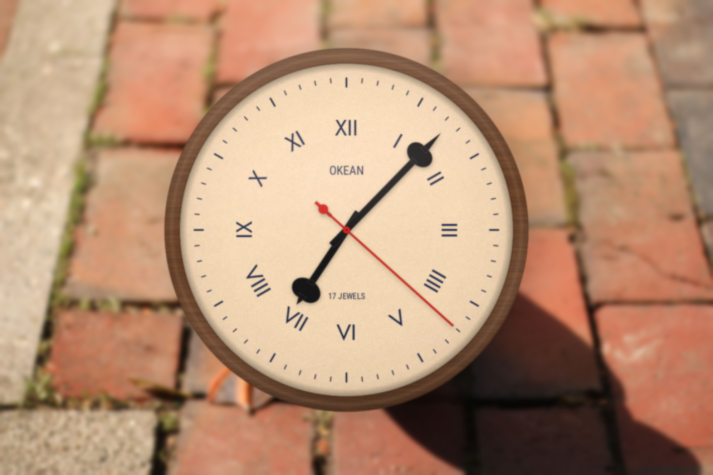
7:07:22
